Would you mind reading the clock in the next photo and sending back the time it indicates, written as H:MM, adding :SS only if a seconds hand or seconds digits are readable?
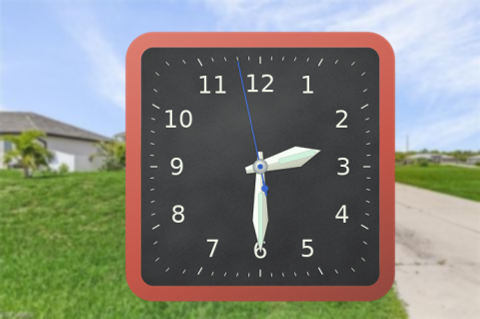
2:29:58
